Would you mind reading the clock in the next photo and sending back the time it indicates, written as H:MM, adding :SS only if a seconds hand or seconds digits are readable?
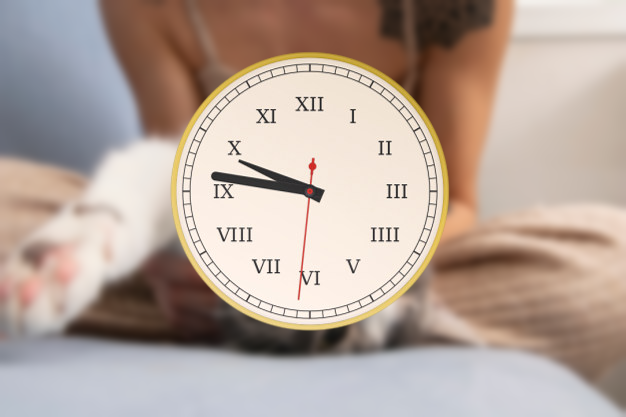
9:46:31
